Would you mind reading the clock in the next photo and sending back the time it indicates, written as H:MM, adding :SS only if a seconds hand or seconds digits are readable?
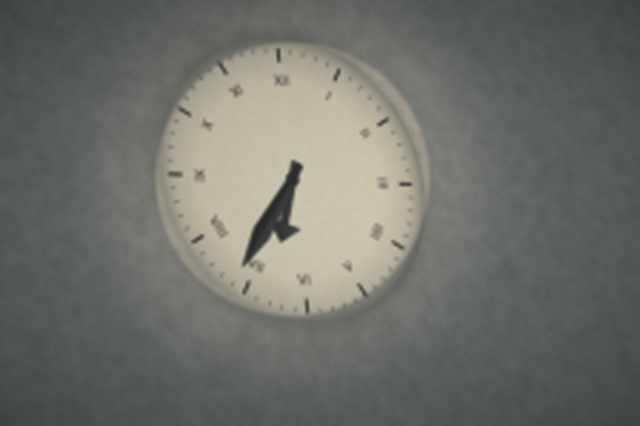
6:36
